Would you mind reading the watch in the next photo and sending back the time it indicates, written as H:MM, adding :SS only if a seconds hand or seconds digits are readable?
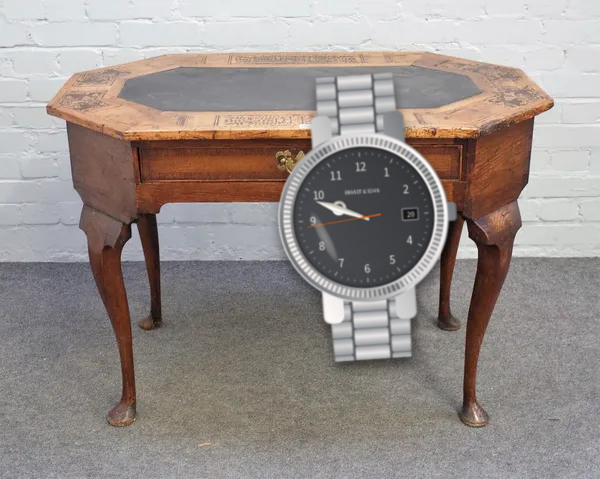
9:48:44
